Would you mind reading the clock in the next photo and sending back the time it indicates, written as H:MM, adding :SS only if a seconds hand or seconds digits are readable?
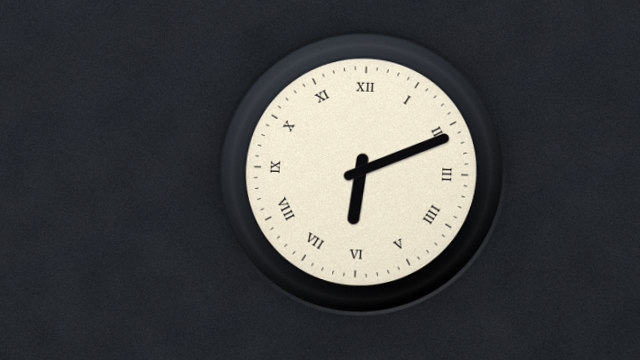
6:11
